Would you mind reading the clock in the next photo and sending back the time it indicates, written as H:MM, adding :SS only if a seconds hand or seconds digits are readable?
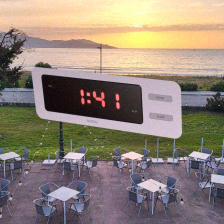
1:41
